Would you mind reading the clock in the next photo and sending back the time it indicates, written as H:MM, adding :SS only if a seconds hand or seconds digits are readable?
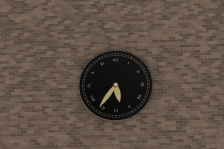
5:36
